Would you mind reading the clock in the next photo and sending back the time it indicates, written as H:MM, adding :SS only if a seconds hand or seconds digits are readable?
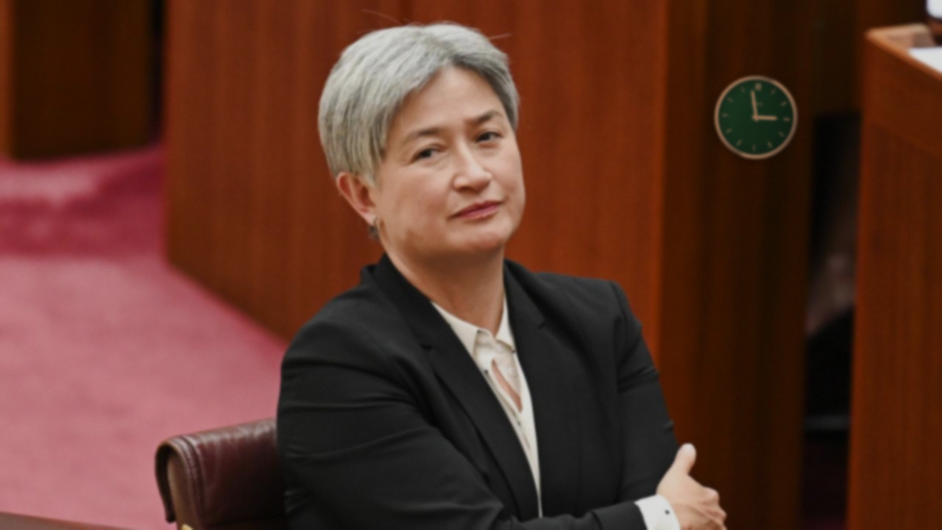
2:58
